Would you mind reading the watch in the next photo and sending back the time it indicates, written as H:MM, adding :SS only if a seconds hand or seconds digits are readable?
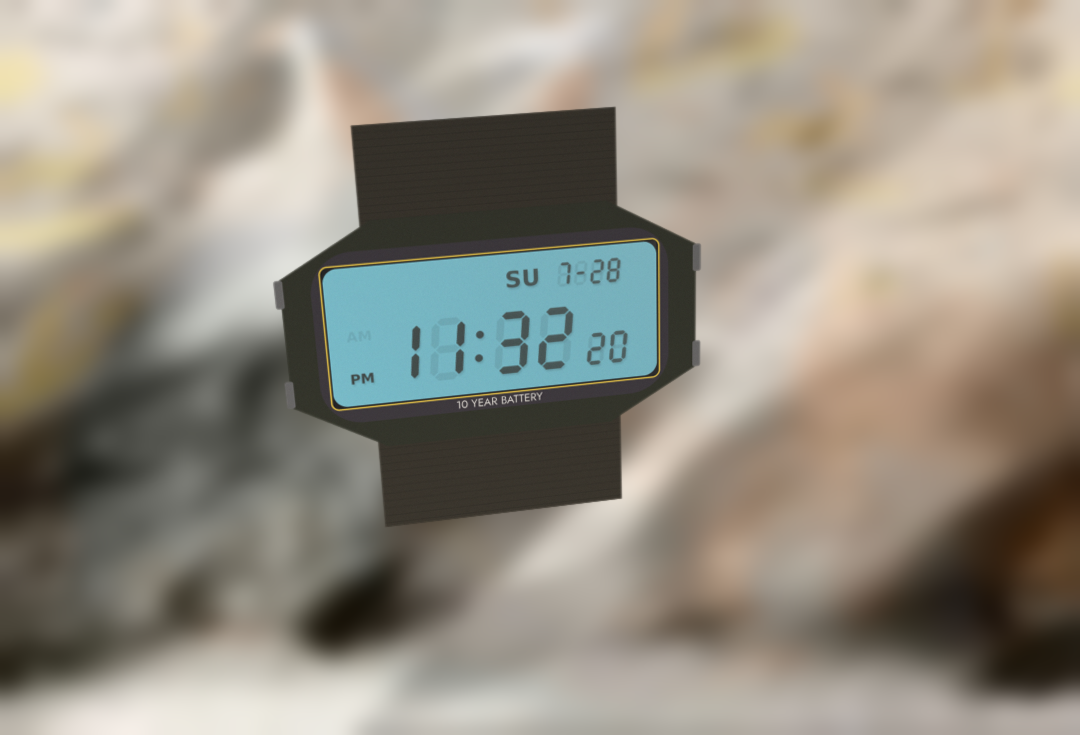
11:32:20
